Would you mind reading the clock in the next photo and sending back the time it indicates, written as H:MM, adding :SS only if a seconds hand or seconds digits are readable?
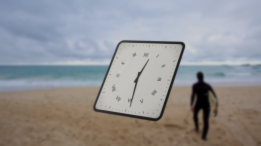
12:29
